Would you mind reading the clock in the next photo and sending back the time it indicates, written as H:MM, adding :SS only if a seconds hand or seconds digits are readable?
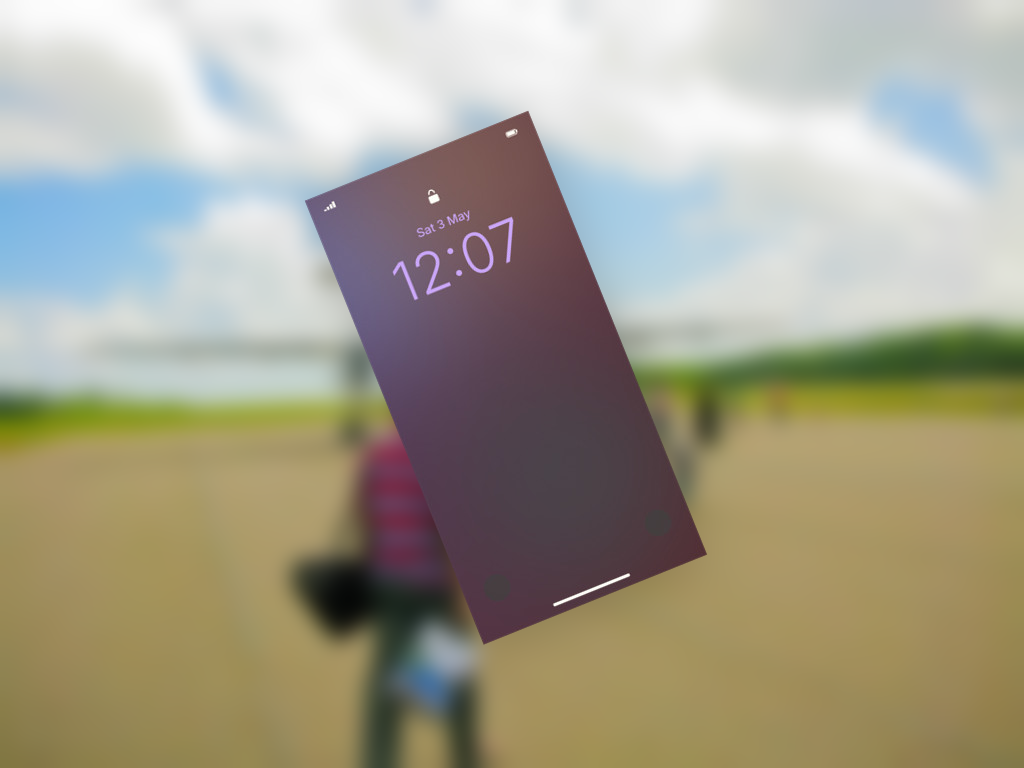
12:07
